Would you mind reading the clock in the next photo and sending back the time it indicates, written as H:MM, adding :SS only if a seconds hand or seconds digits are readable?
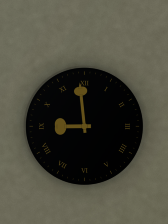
8:59
